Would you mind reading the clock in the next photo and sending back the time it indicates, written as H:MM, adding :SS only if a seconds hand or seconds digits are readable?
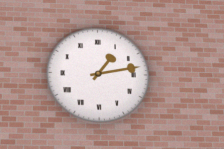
1:13
